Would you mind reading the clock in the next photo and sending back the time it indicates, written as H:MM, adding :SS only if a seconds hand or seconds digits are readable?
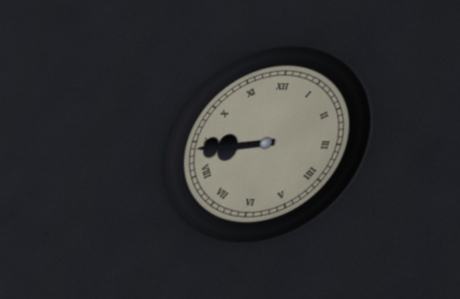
8:44
